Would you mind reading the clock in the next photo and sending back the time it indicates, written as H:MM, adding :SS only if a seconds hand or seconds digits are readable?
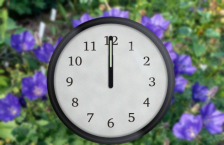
12:00
